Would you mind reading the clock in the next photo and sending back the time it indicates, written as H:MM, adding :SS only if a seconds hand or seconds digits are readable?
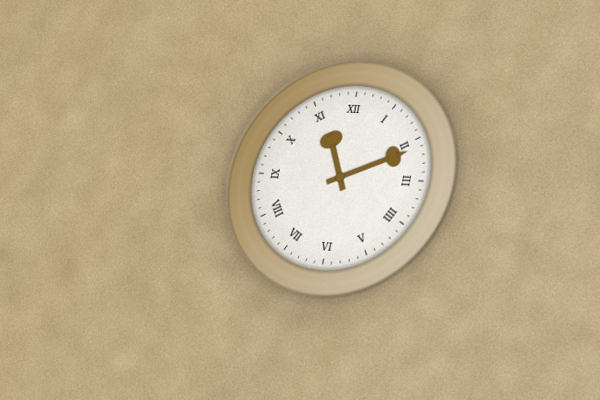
11:11
